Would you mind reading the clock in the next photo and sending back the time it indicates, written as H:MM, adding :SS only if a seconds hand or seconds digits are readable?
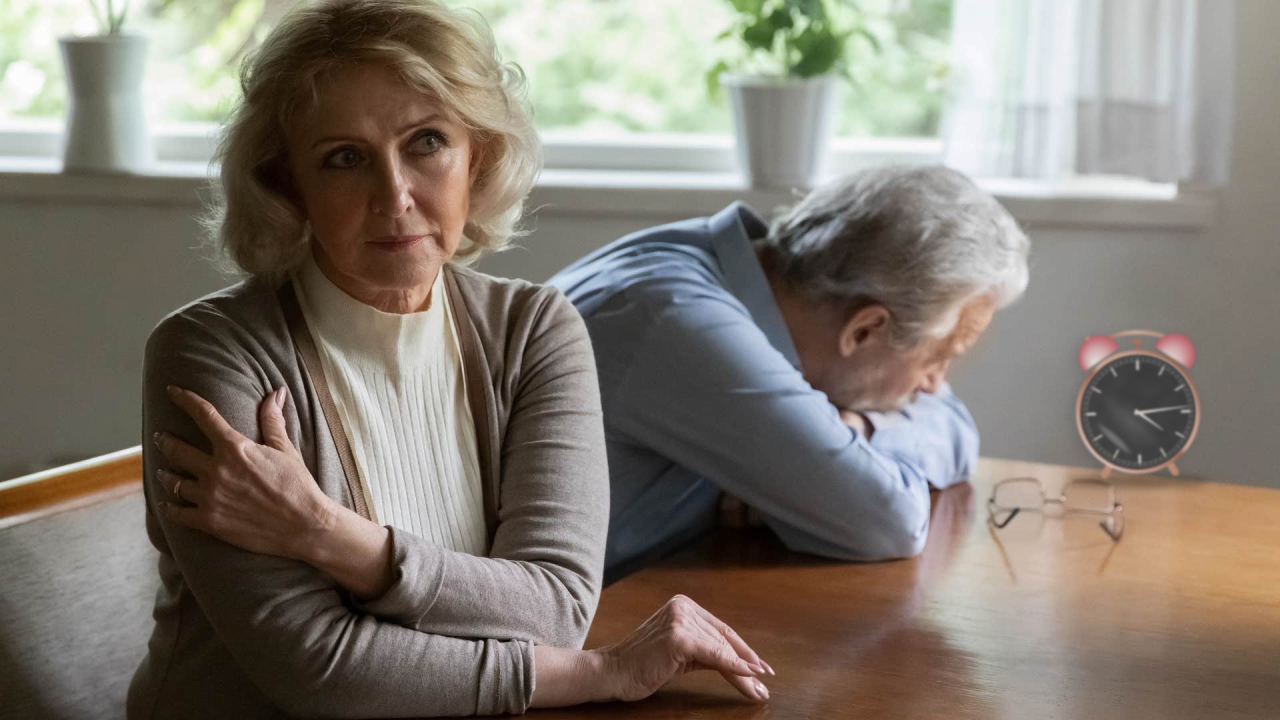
4:14
